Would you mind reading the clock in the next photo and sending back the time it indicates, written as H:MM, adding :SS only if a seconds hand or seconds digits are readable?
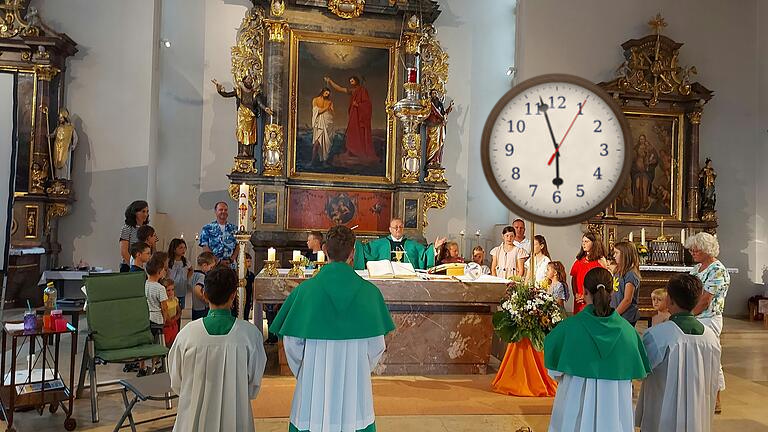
5:57:05
